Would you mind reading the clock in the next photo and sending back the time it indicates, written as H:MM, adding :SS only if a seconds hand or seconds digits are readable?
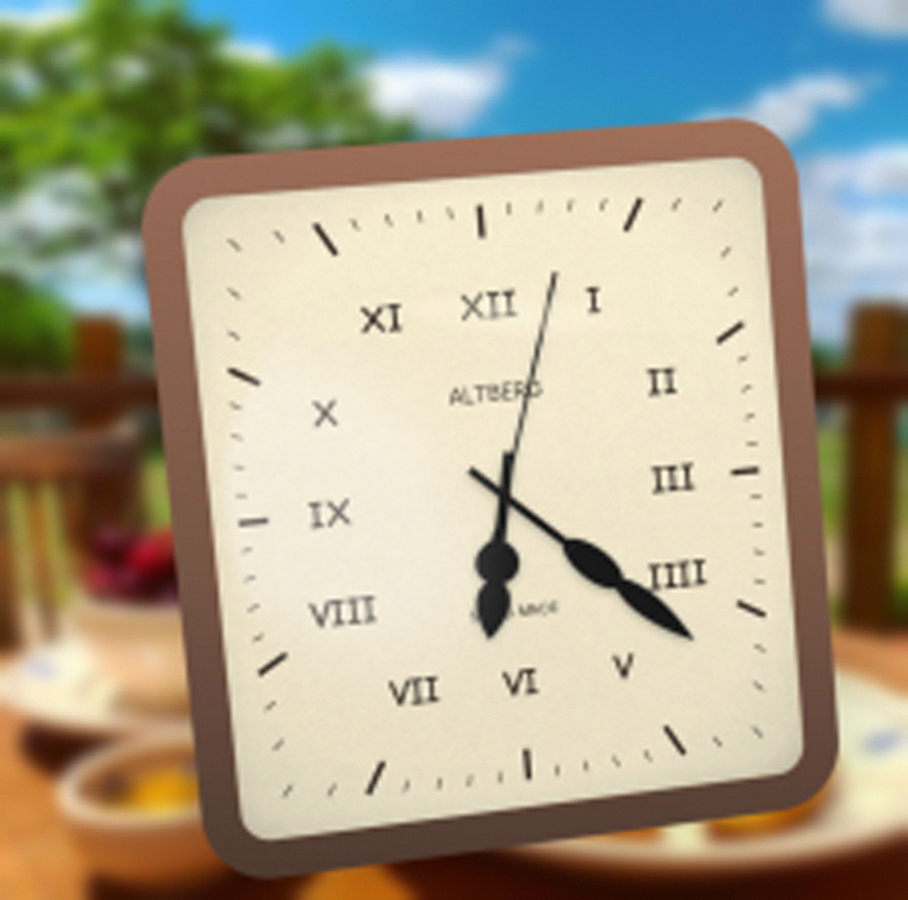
6:22:03
